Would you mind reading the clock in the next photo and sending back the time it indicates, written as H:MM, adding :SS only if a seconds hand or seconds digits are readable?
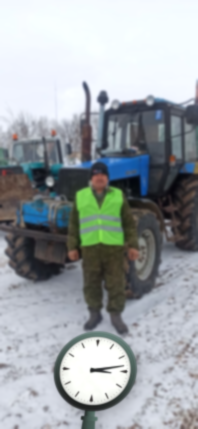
3:13
